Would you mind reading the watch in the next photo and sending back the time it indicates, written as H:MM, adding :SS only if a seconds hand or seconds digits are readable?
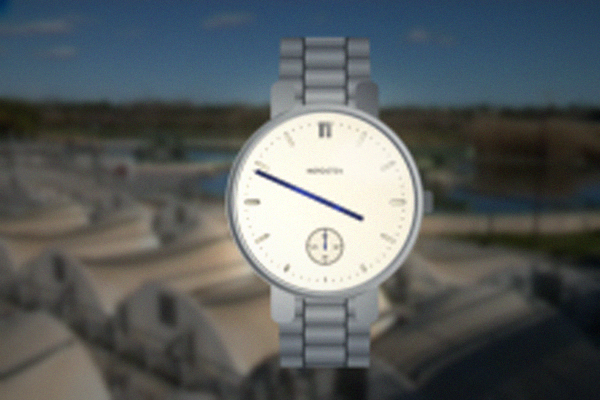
3:49
